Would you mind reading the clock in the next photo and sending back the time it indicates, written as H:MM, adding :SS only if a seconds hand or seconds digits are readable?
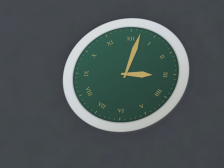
3:02
